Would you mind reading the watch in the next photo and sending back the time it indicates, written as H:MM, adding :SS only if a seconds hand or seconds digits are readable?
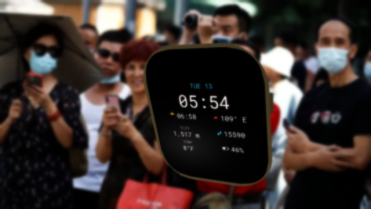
5:54
